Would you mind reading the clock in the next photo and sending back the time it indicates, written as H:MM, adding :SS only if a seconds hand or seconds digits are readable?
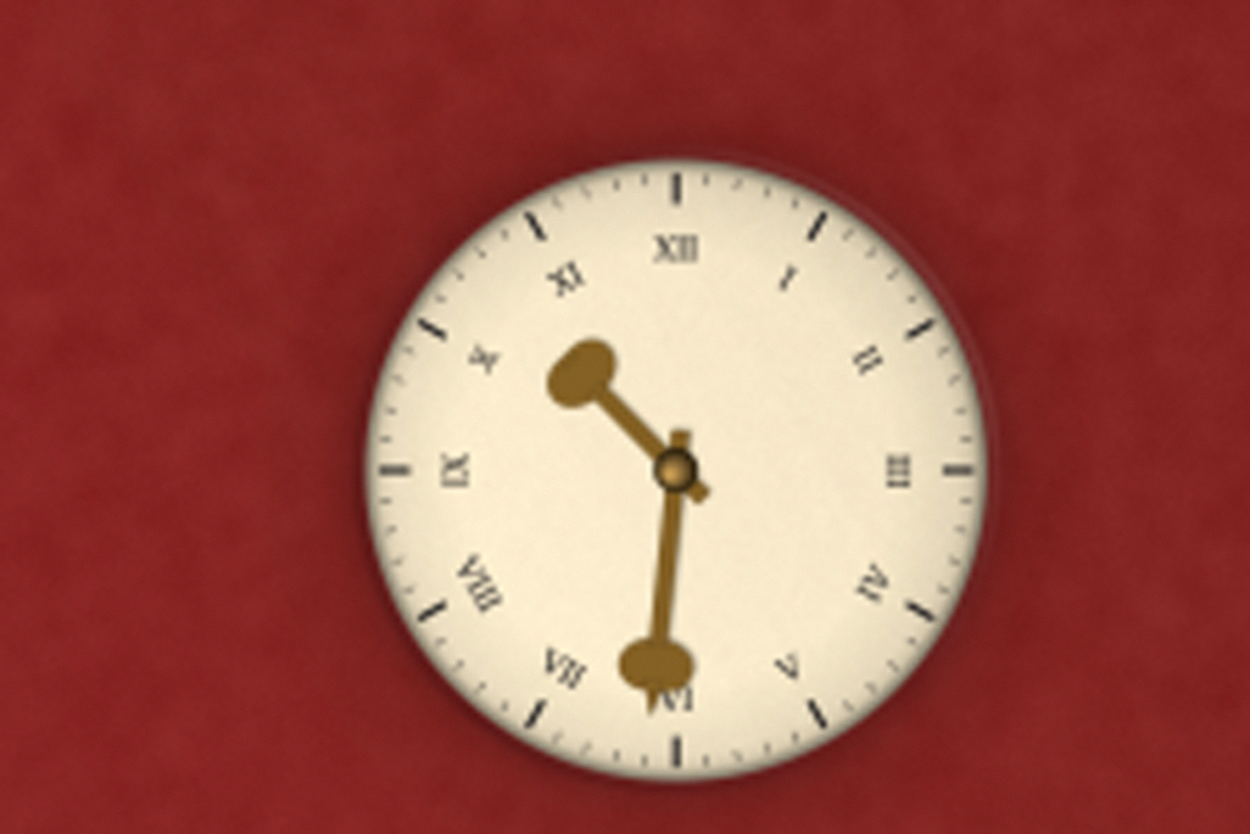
10:31
